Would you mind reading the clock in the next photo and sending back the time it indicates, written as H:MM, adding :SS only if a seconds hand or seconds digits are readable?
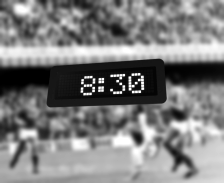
8:30
